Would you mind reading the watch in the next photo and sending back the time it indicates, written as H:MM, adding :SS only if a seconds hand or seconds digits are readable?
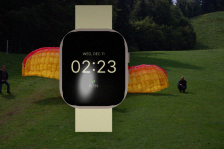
2:23
